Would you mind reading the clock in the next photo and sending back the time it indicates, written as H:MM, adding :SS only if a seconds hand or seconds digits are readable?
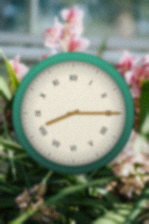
8:15
